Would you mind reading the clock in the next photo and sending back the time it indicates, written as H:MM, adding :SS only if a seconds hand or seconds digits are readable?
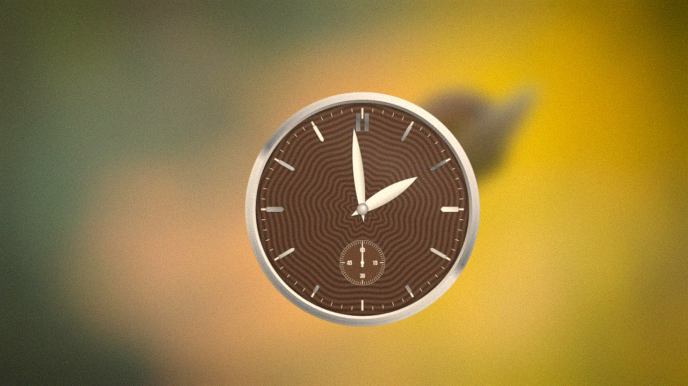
1:59
